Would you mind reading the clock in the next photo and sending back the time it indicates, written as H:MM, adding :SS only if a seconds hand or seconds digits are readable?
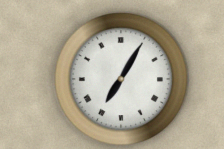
7:05
